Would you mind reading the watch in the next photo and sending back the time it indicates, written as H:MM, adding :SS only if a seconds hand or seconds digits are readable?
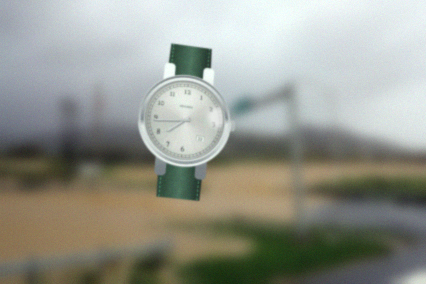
7:44
